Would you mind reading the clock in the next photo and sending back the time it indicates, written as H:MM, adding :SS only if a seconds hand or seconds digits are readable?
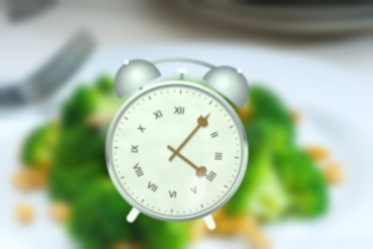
4:06
